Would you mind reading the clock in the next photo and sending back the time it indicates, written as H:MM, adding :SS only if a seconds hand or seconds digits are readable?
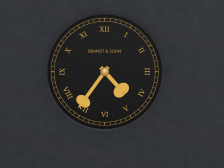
4:36
